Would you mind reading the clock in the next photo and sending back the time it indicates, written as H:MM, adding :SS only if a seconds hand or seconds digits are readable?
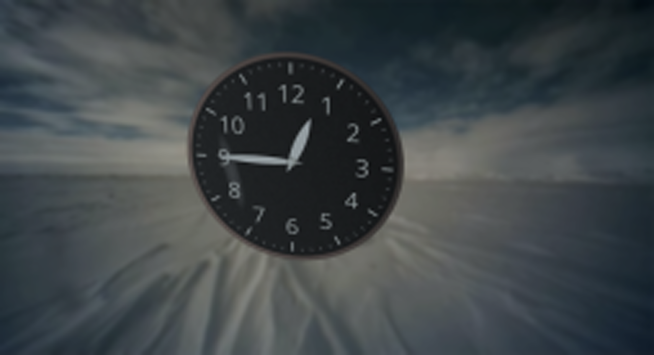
12:45
